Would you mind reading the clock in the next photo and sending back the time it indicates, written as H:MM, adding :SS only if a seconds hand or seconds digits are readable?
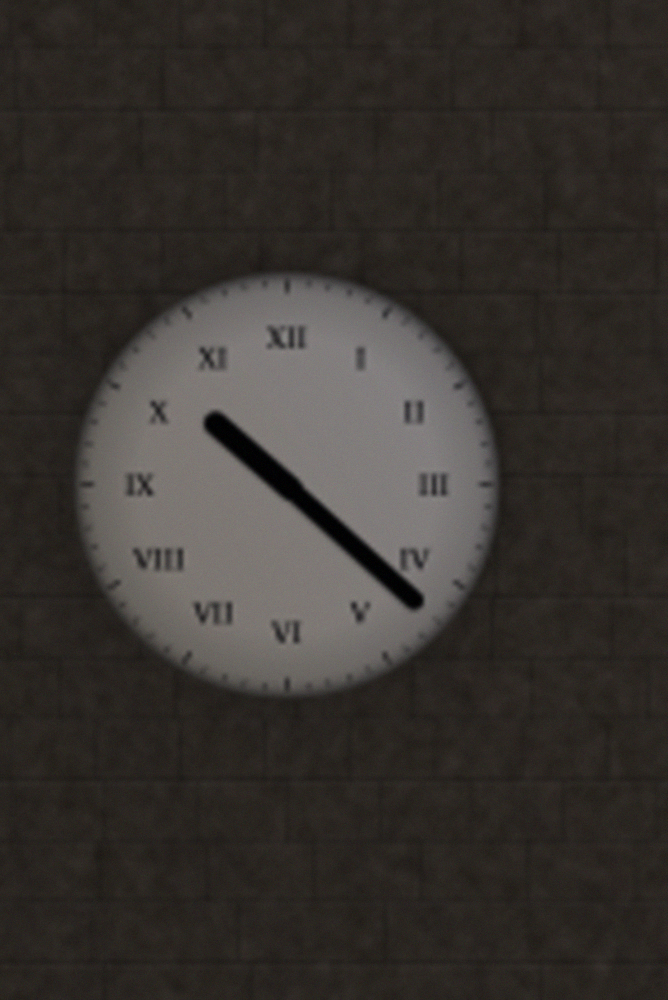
10:22
